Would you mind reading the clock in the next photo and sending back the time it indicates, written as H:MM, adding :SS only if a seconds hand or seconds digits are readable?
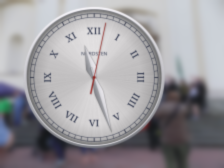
11:27:02
